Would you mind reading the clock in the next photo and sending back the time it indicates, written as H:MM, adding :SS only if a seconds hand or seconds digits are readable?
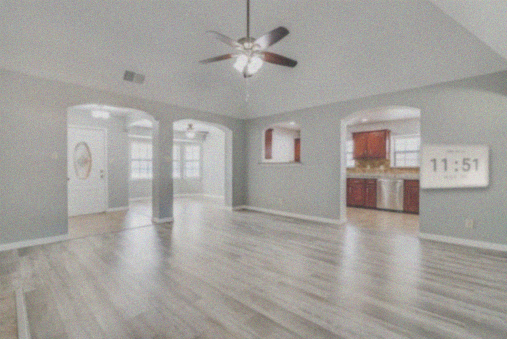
11:51
